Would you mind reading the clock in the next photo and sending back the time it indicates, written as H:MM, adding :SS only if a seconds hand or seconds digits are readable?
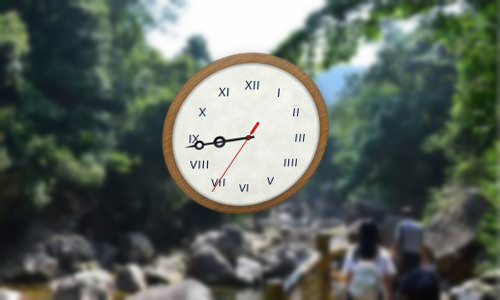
8:43:35
